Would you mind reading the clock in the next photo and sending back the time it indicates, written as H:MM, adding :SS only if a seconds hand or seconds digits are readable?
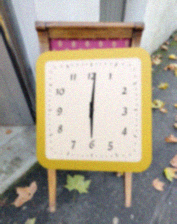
6:01
